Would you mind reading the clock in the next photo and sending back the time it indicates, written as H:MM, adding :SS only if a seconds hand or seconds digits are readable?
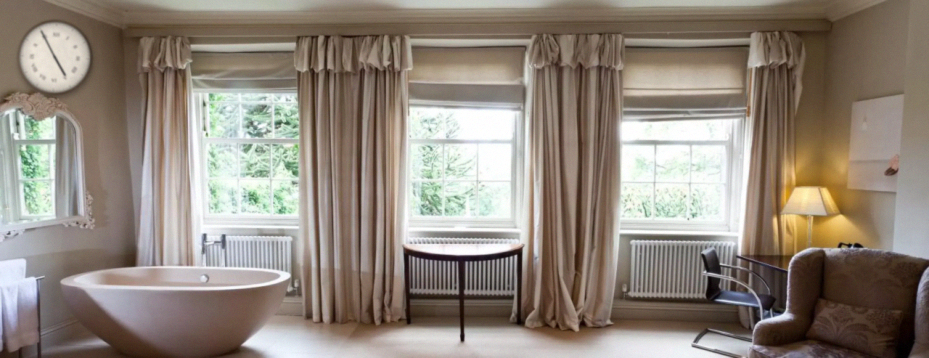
4:55
